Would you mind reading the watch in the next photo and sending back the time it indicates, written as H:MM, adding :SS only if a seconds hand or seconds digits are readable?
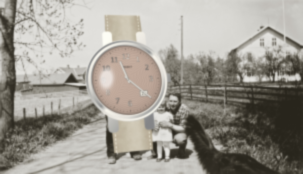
11:22
